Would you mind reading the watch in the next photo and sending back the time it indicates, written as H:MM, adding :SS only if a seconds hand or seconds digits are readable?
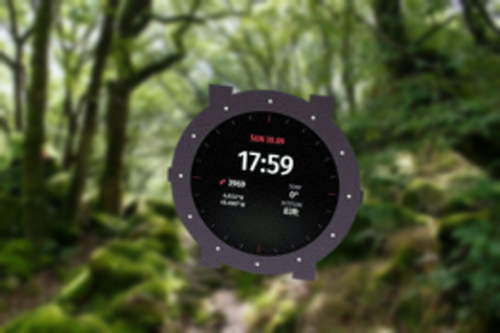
17:59
